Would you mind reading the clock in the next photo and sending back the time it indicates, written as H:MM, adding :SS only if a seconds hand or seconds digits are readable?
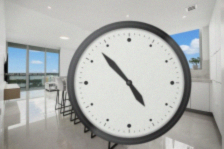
4:53
